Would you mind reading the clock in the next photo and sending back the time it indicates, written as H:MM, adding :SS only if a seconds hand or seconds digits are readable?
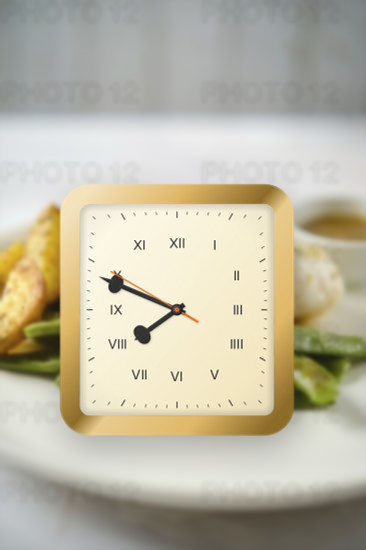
7:48:50
